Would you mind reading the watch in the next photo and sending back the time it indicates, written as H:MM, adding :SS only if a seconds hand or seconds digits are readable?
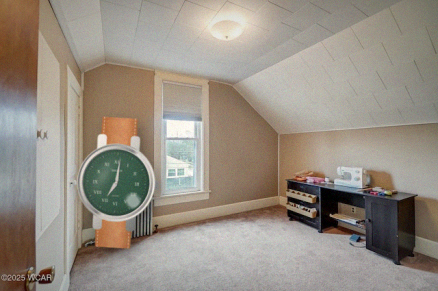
7:01
